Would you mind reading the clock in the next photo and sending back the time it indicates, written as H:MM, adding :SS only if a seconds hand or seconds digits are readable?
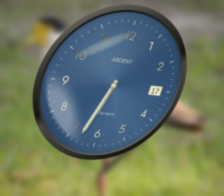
6:33
